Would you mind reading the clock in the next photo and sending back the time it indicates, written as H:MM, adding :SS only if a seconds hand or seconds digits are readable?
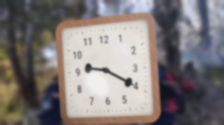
9:20
